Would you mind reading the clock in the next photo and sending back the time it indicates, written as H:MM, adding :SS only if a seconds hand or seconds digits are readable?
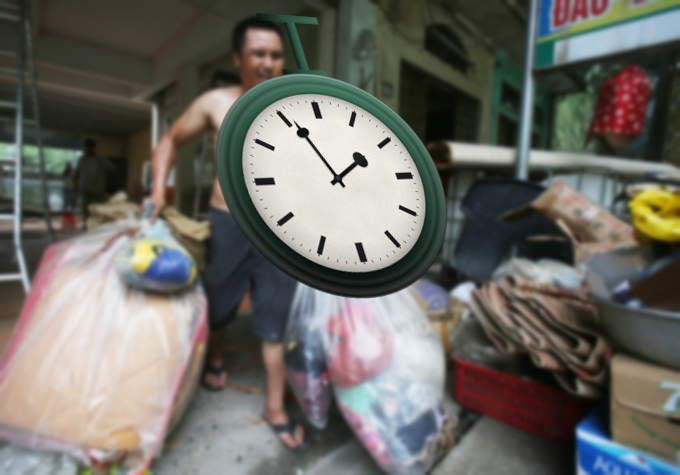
1:56
